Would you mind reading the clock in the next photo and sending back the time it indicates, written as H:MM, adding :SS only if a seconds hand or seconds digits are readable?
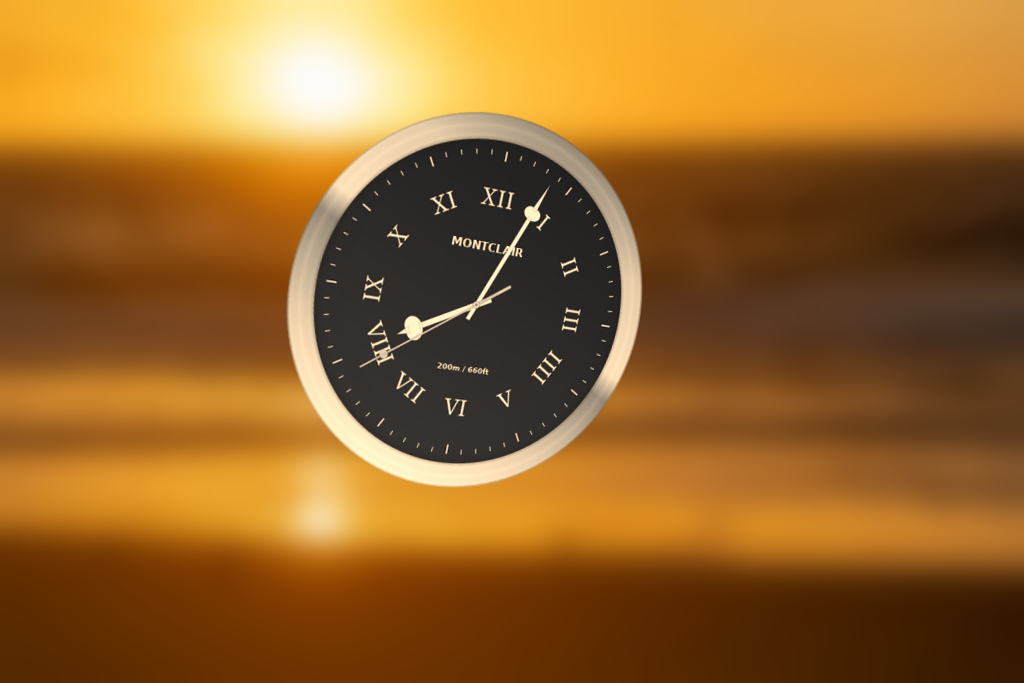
8:03:39
